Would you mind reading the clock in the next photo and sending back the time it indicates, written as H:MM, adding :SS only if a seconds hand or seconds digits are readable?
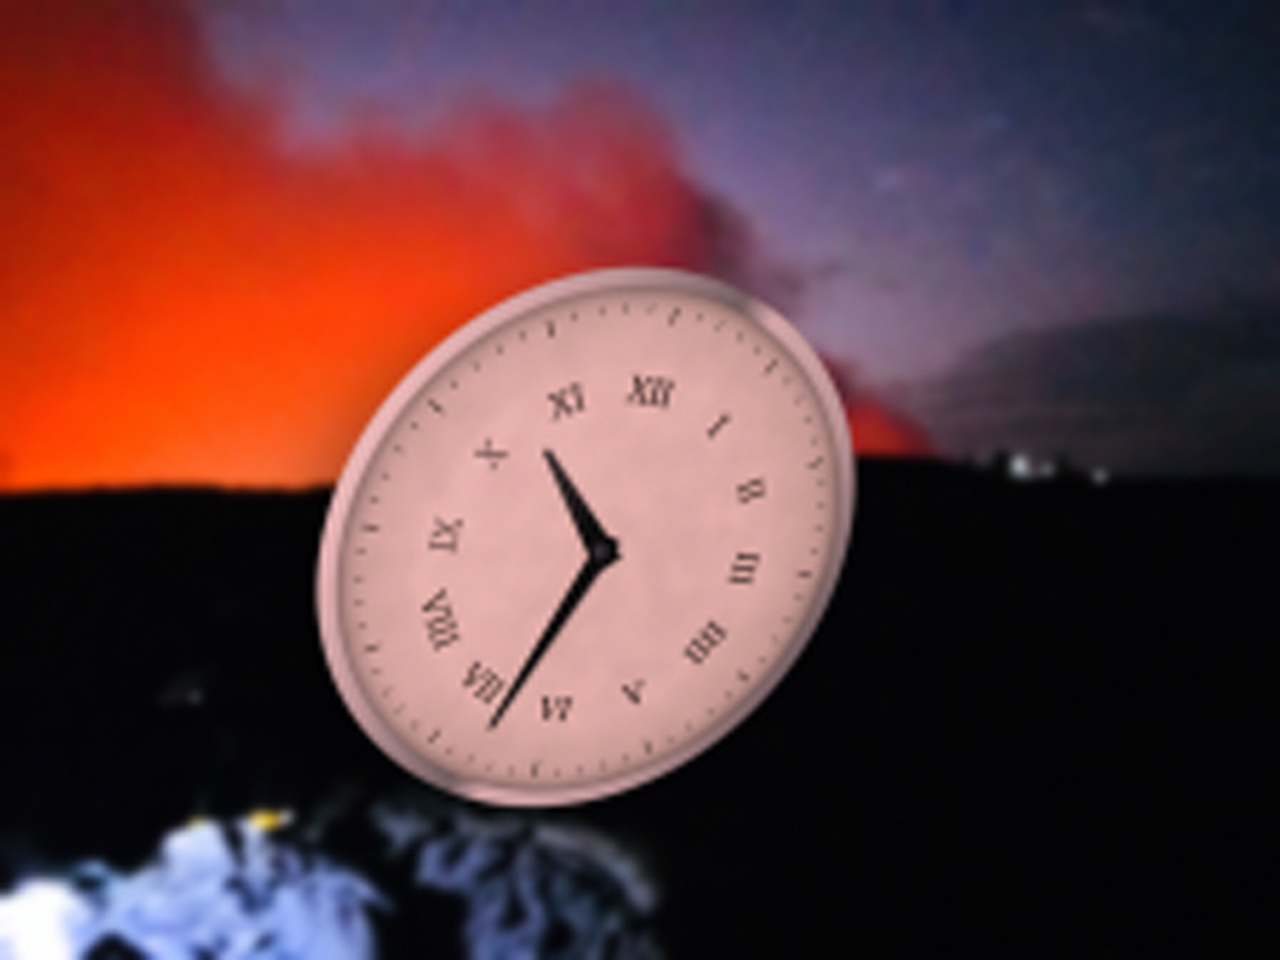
10:33
